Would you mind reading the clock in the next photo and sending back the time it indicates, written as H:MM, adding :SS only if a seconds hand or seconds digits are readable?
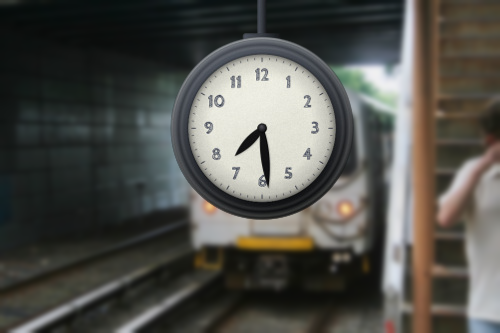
7:29
